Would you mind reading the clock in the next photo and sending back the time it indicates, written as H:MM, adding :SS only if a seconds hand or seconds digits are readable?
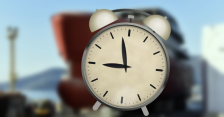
8:58
